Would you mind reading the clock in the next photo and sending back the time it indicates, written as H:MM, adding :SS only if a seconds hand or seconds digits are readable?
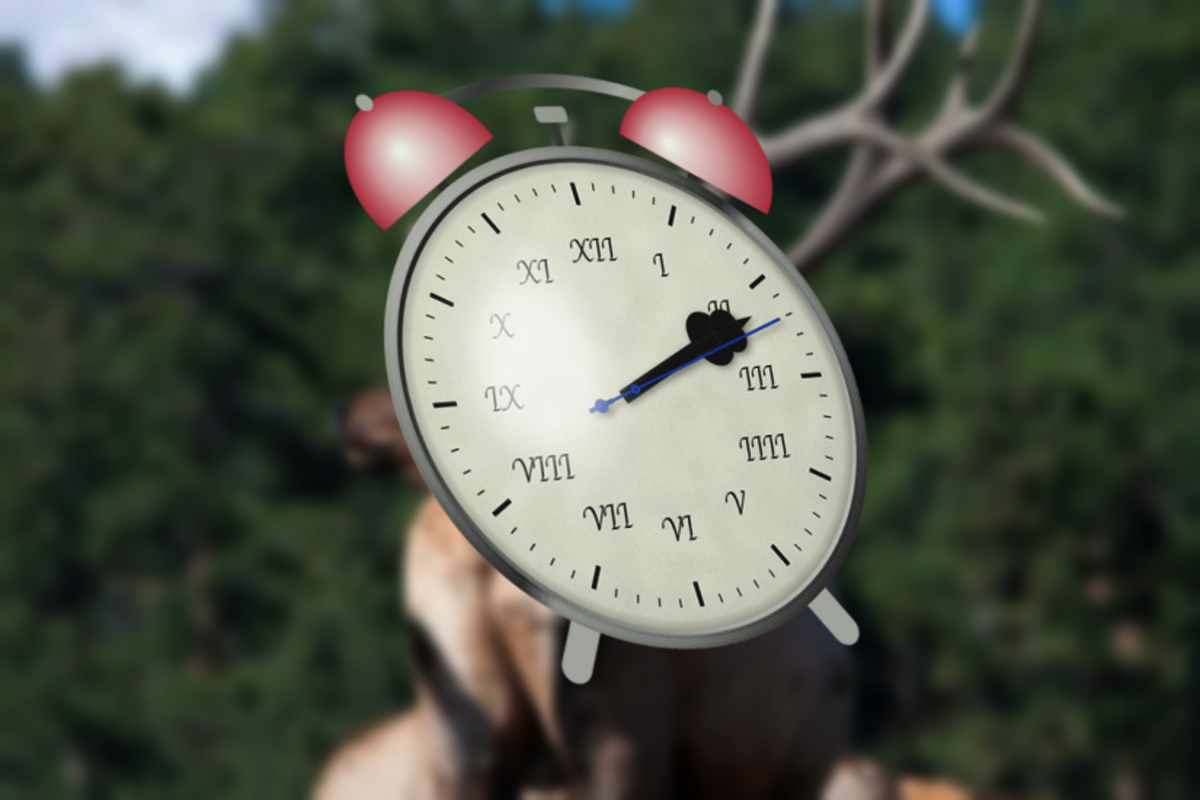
2:11:12
